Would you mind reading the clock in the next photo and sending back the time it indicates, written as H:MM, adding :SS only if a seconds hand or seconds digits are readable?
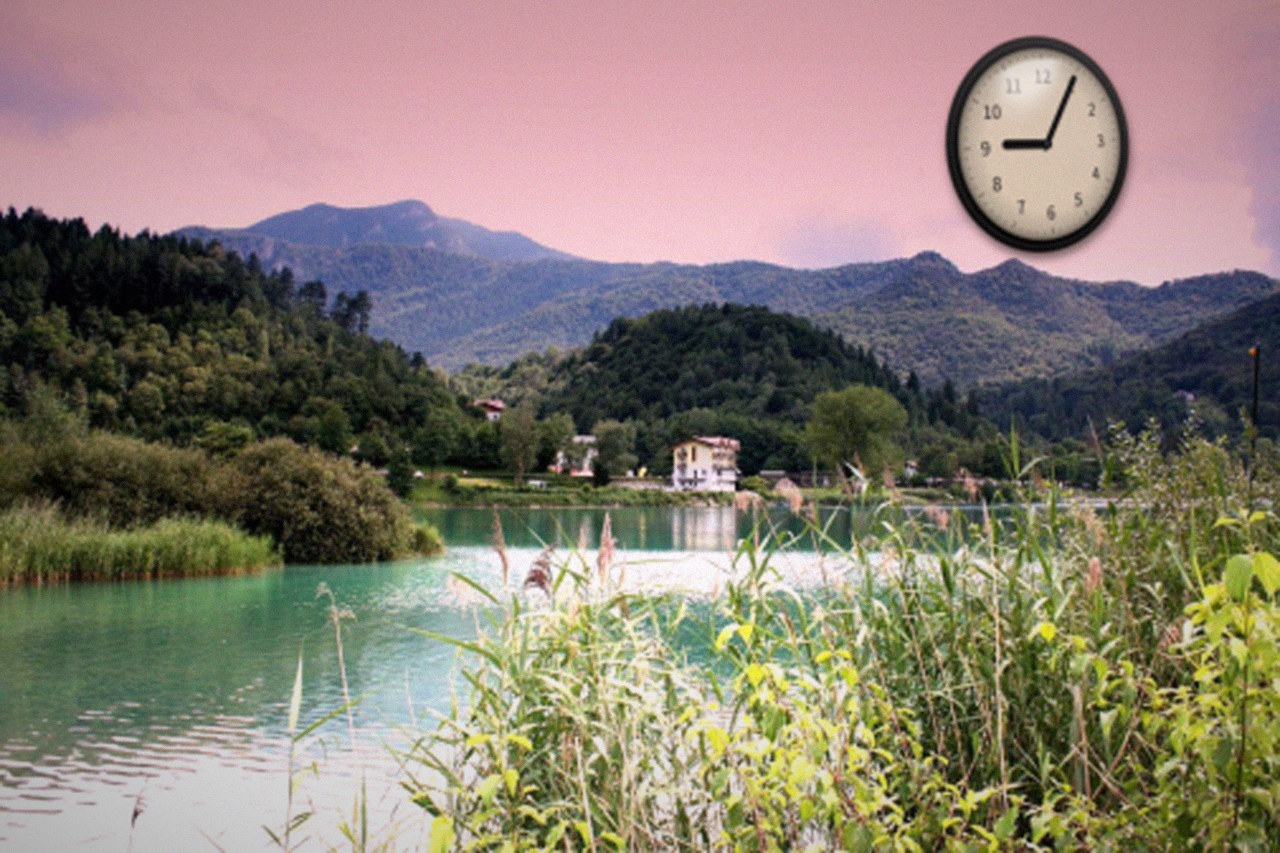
9:05
